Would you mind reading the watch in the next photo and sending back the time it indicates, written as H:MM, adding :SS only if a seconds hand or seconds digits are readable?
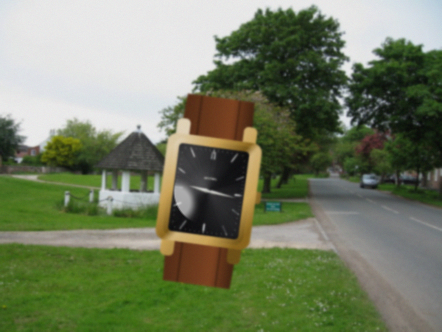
9:16
